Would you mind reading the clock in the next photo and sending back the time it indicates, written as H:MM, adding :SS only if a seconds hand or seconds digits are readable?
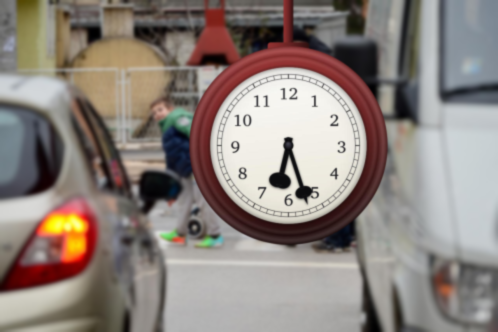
6:27
